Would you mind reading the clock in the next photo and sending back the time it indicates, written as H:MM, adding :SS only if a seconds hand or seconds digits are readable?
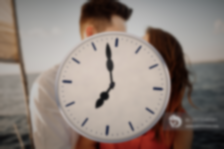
6:58
